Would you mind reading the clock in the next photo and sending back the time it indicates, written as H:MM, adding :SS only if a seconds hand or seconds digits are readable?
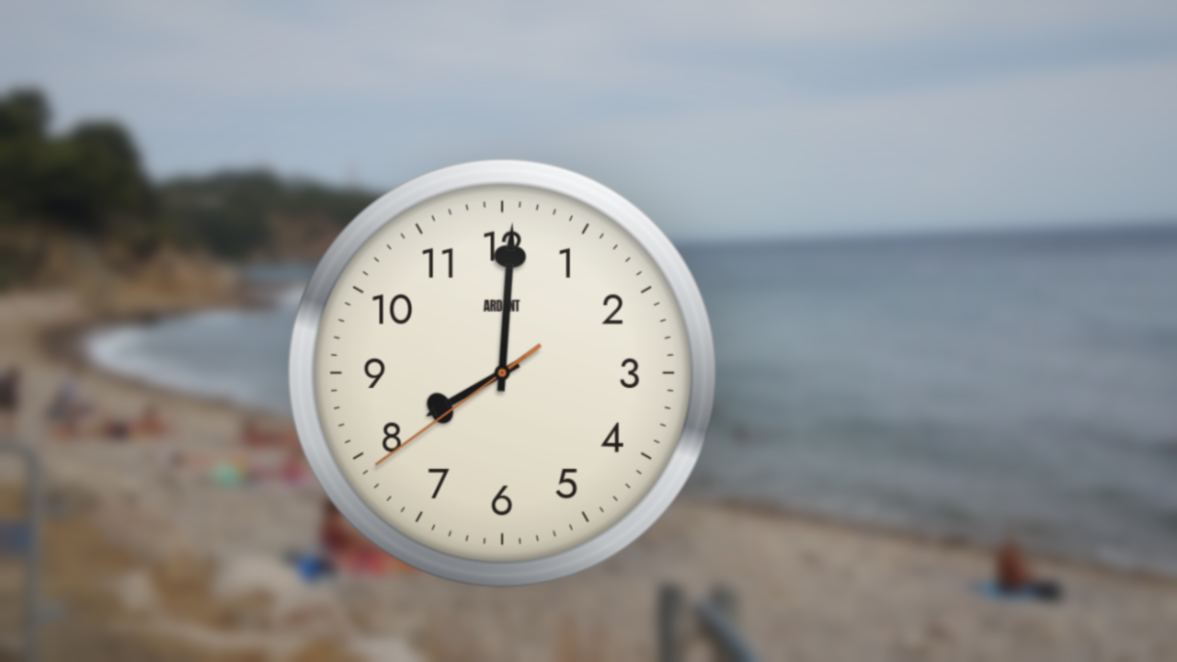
8:00:39
